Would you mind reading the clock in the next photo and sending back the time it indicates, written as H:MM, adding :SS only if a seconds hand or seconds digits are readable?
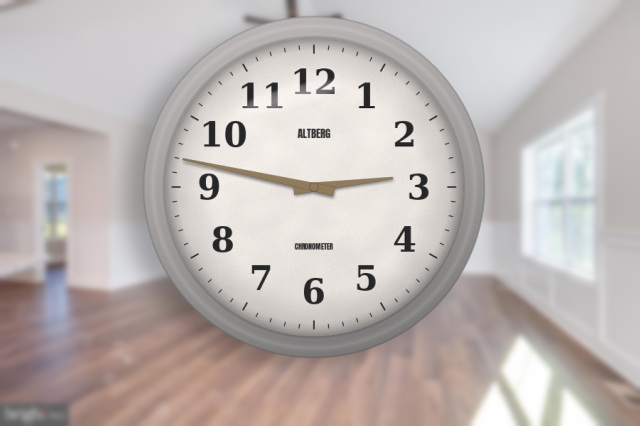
2:47
